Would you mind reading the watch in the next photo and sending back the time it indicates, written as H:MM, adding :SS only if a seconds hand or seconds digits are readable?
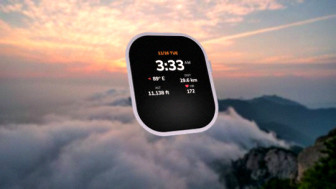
3:33
